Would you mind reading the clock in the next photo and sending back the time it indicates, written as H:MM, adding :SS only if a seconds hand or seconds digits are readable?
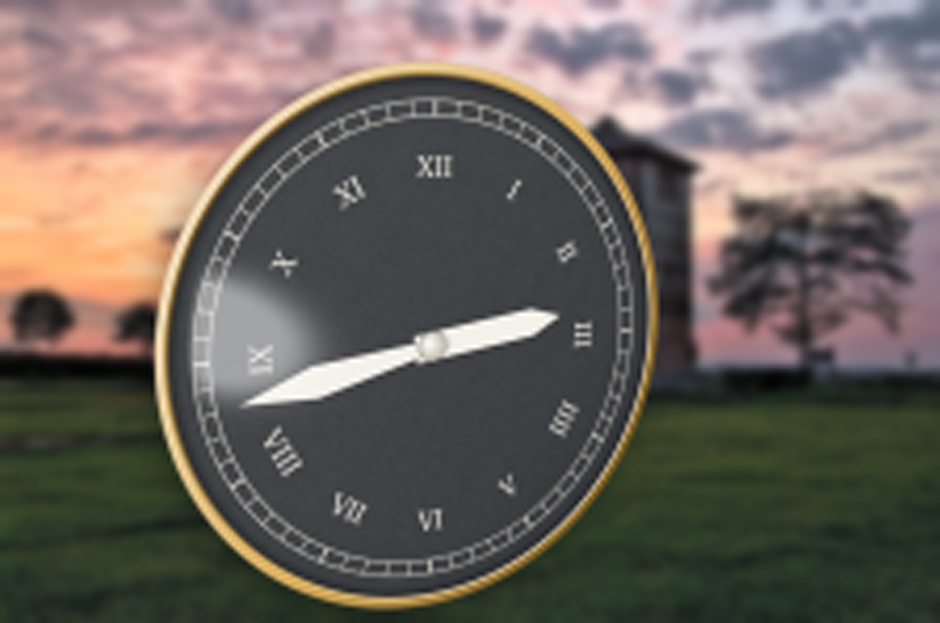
2:43
